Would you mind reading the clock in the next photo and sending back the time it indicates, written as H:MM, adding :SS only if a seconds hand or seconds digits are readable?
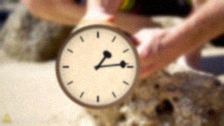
1:14
